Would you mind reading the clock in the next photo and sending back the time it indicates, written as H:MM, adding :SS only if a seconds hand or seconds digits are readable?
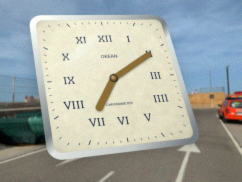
7:10
